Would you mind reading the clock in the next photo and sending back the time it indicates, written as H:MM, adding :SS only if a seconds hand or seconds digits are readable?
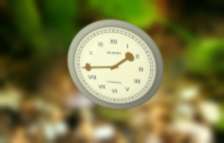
1:44
